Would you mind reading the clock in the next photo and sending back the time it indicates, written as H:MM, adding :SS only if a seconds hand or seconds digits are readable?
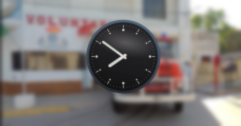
7:51
